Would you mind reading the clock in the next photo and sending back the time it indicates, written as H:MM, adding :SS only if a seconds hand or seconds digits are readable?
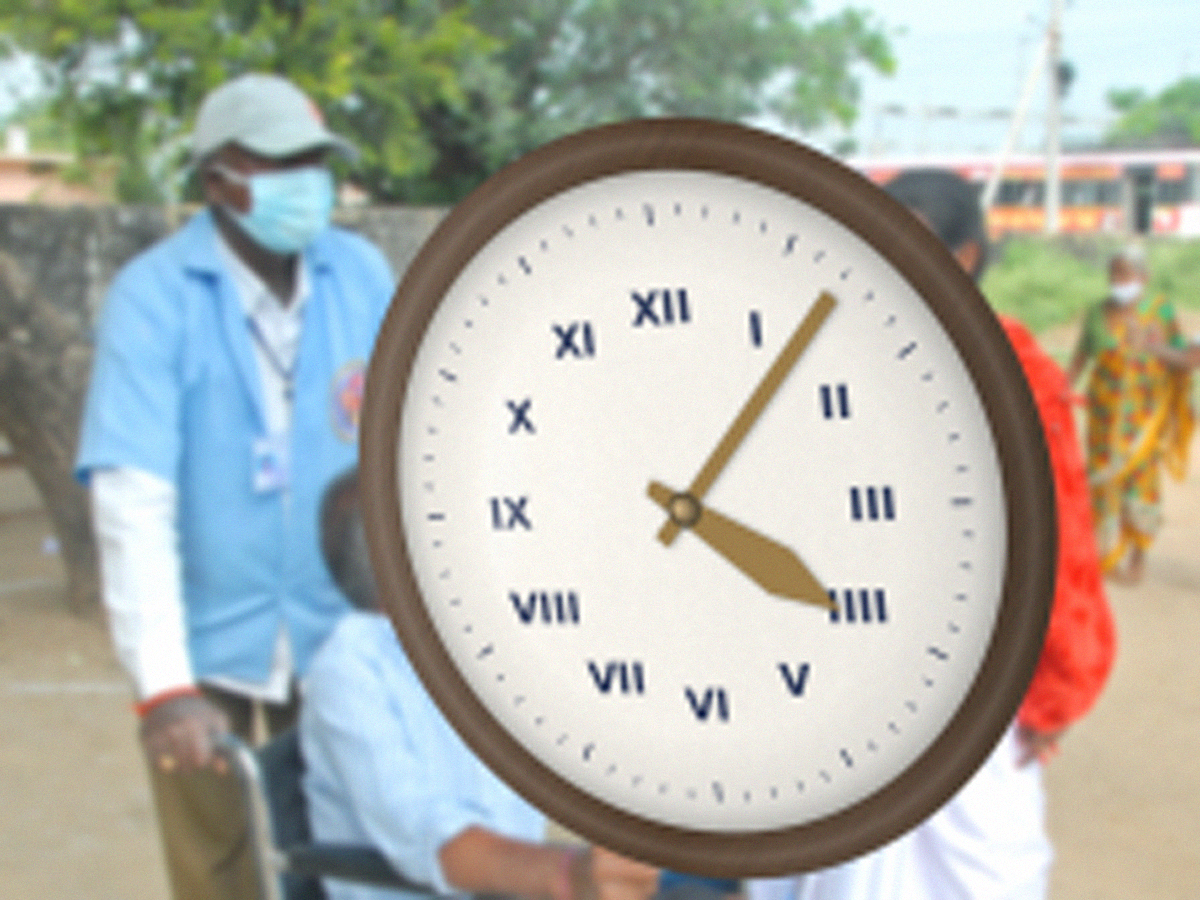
4:07
